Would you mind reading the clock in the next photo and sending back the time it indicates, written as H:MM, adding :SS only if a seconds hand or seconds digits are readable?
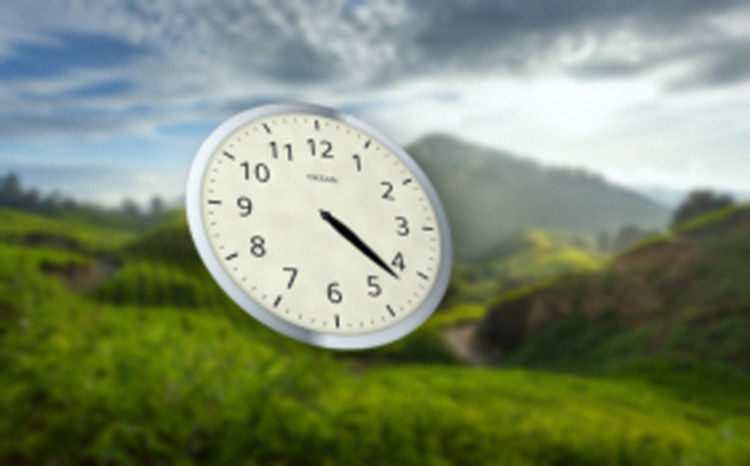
4:22
